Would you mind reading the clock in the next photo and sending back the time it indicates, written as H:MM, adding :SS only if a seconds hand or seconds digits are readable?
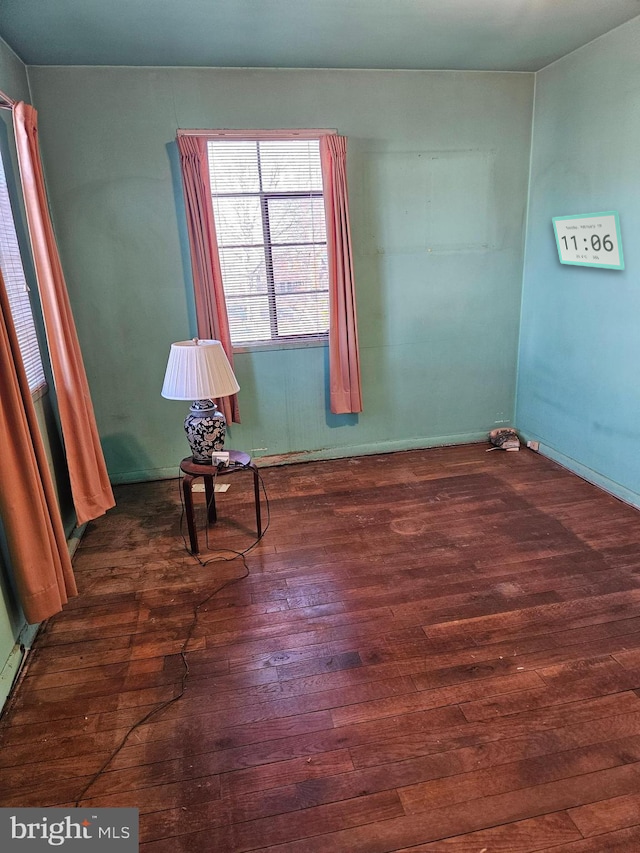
11:06
